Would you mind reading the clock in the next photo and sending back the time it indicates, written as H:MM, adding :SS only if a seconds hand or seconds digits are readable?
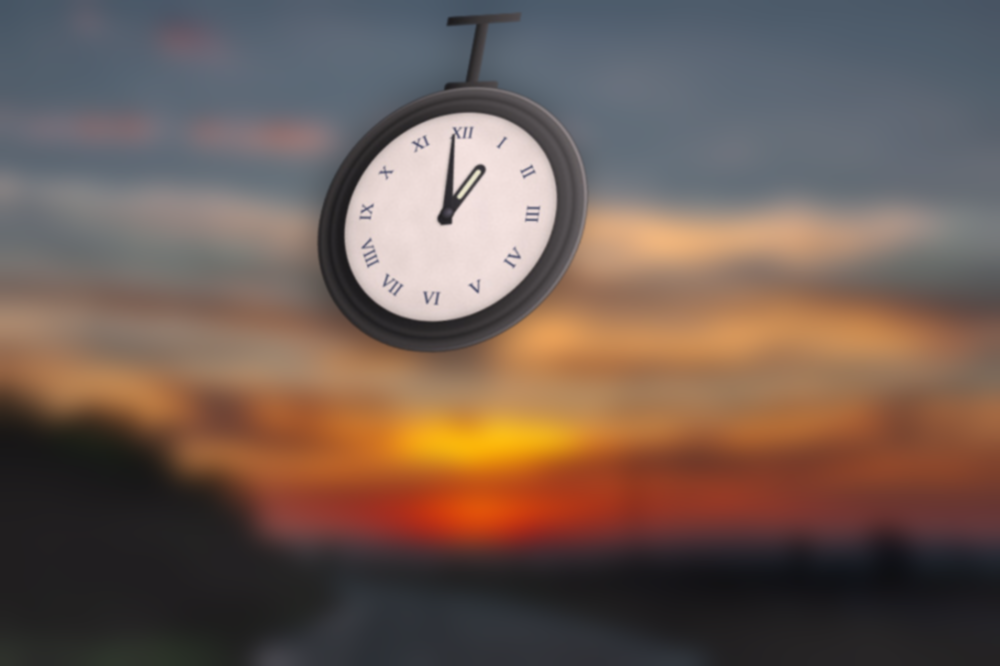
12:59
